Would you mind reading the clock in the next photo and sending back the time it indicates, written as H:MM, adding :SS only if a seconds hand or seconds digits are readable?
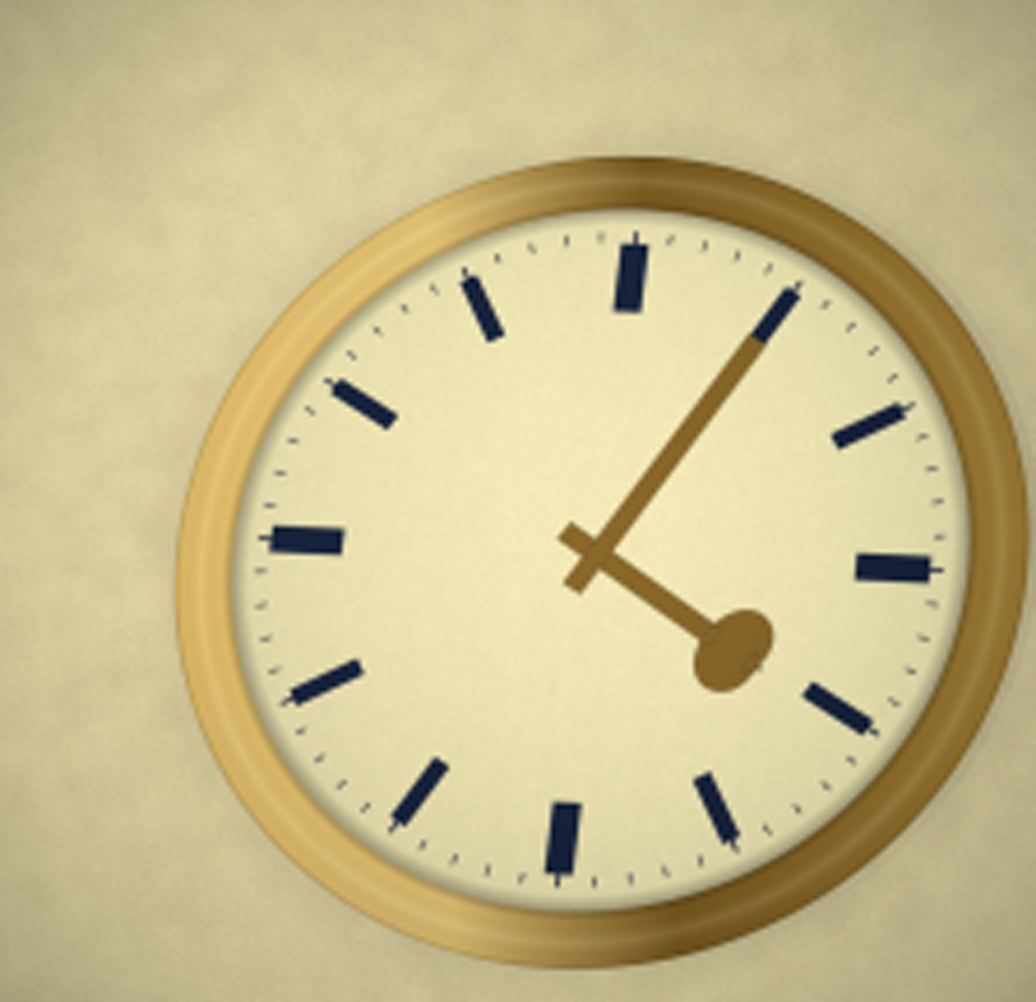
4:05
